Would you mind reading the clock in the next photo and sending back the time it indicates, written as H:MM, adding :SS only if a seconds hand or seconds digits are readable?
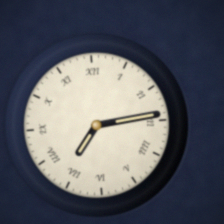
7:14
